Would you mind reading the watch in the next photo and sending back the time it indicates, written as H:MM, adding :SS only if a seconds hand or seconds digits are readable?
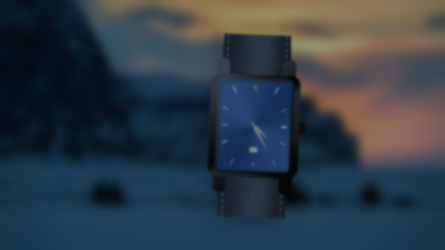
4:25
